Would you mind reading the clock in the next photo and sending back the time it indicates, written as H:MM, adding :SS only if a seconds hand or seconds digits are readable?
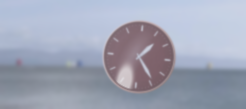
1:24
